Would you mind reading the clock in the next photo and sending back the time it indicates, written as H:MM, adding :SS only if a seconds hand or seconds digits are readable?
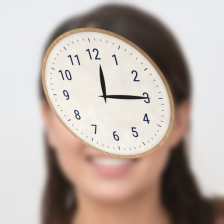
12:15
